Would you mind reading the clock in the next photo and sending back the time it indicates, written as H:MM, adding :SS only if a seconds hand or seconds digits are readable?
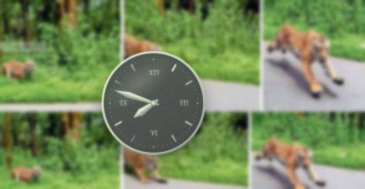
7:48
